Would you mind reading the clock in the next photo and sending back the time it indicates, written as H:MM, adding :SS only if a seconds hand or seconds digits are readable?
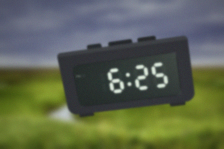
6:25
